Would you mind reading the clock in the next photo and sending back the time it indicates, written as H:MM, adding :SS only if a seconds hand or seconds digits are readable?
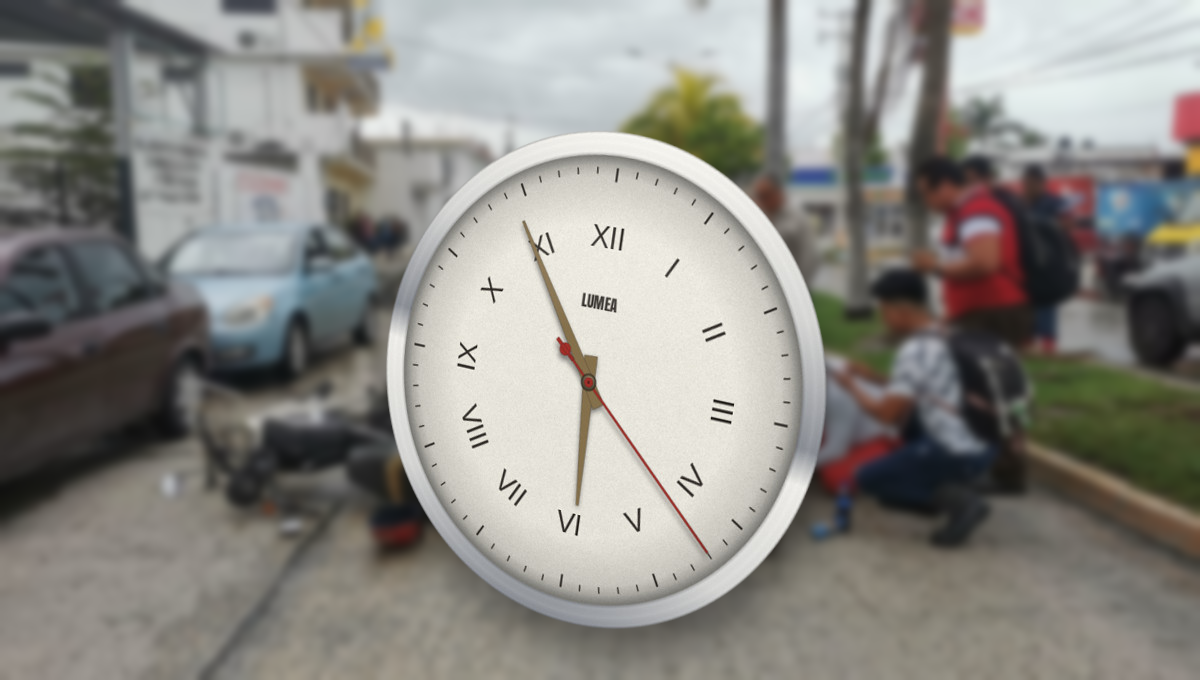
5:54:22
